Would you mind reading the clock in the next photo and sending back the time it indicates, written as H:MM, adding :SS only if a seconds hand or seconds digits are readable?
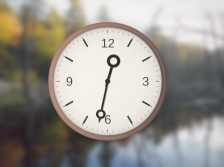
12:32
